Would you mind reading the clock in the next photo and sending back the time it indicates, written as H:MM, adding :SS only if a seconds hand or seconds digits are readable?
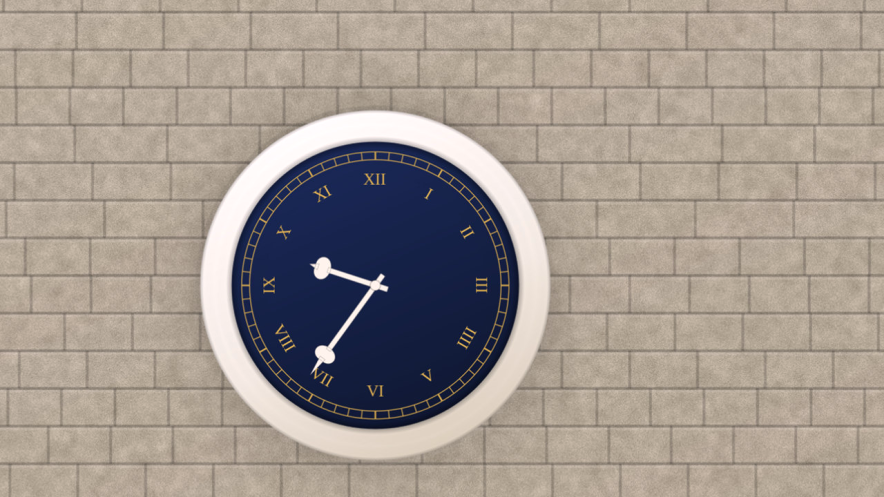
9:36
